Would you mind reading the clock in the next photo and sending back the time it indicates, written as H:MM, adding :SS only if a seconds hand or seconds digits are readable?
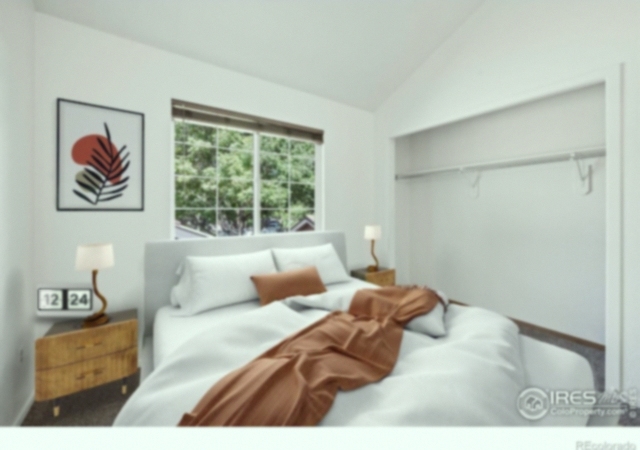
12:24
